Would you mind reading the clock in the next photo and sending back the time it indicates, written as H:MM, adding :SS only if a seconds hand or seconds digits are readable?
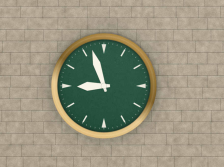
8:57
